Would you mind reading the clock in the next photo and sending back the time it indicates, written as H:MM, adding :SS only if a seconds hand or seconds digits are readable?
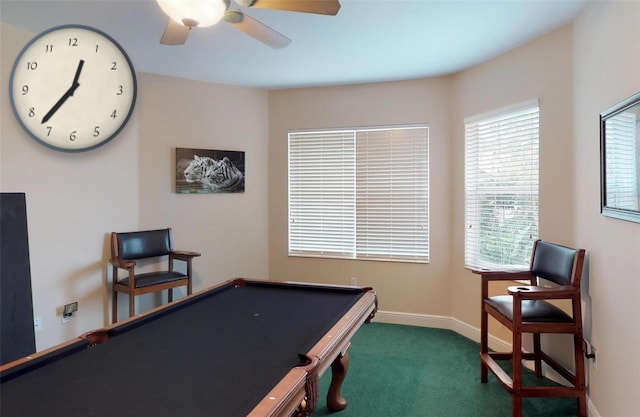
12:37
